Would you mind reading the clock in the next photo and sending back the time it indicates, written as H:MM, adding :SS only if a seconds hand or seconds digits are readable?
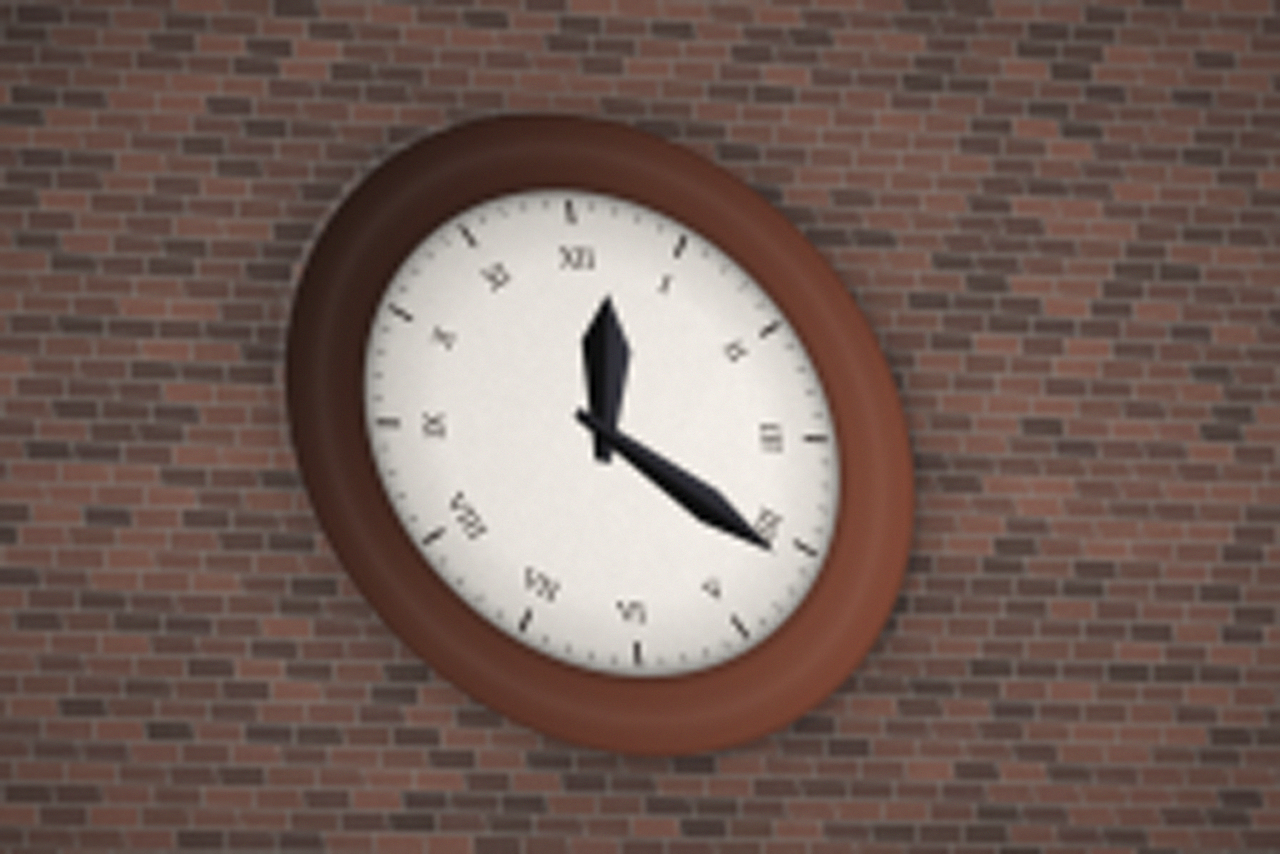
12:21
